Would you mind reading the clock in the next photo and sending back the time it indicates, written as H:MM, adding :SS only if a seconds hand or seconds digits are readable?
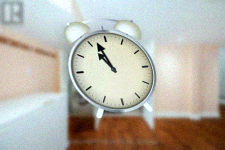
10:57
